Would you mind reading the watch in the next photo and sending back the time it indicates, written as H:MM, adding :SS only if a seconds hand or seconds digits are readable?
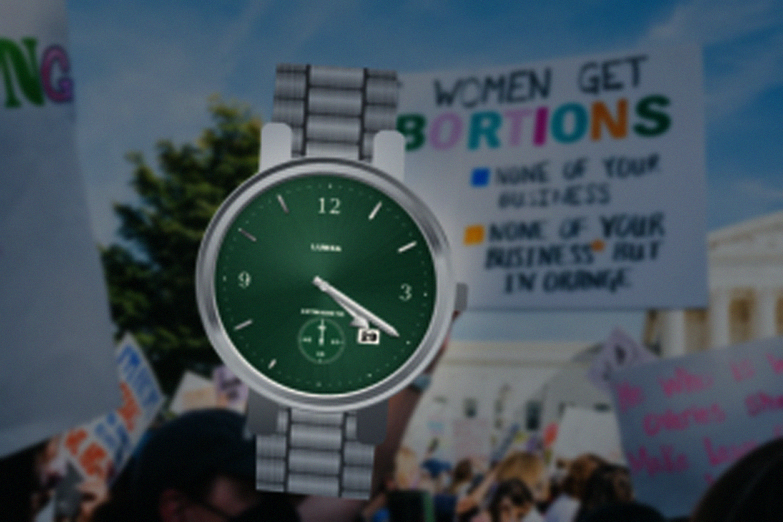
4:20
